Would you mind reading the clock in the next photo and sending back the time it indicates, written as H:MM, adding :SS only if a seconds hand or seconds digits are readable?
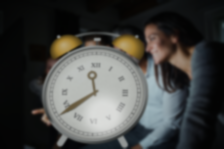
11:39
